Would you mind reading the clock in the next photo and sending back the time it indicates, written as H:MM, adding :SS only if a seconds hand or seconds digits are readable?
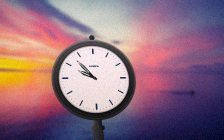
9:53
